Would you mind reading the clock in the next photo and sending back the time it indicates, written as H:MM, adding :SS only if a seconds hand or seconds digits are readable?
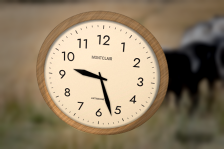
9:27
